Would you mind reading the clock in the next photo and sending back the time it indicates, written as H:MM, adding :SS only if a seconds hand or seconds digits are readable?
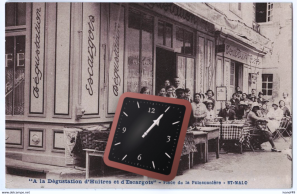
1:05
